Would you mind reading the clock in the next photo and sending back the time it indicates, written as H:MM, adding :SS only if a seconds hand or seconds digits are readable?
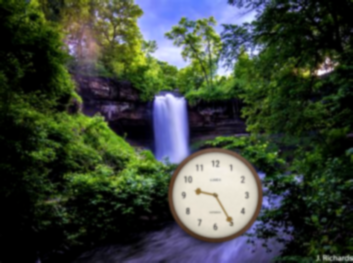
9:25
